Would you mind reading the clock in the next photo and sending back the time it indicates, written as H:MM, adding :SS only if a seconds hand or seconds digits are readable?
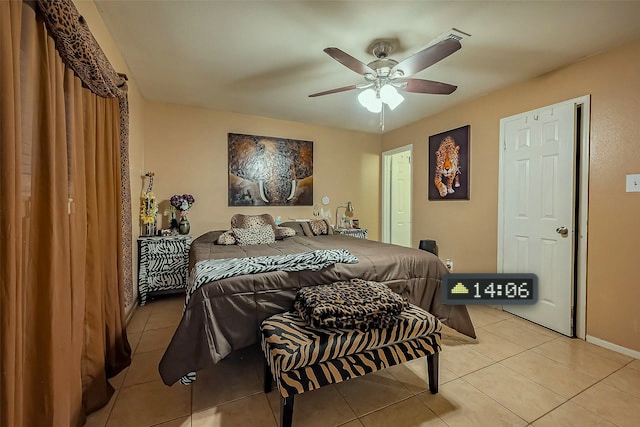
14:06
